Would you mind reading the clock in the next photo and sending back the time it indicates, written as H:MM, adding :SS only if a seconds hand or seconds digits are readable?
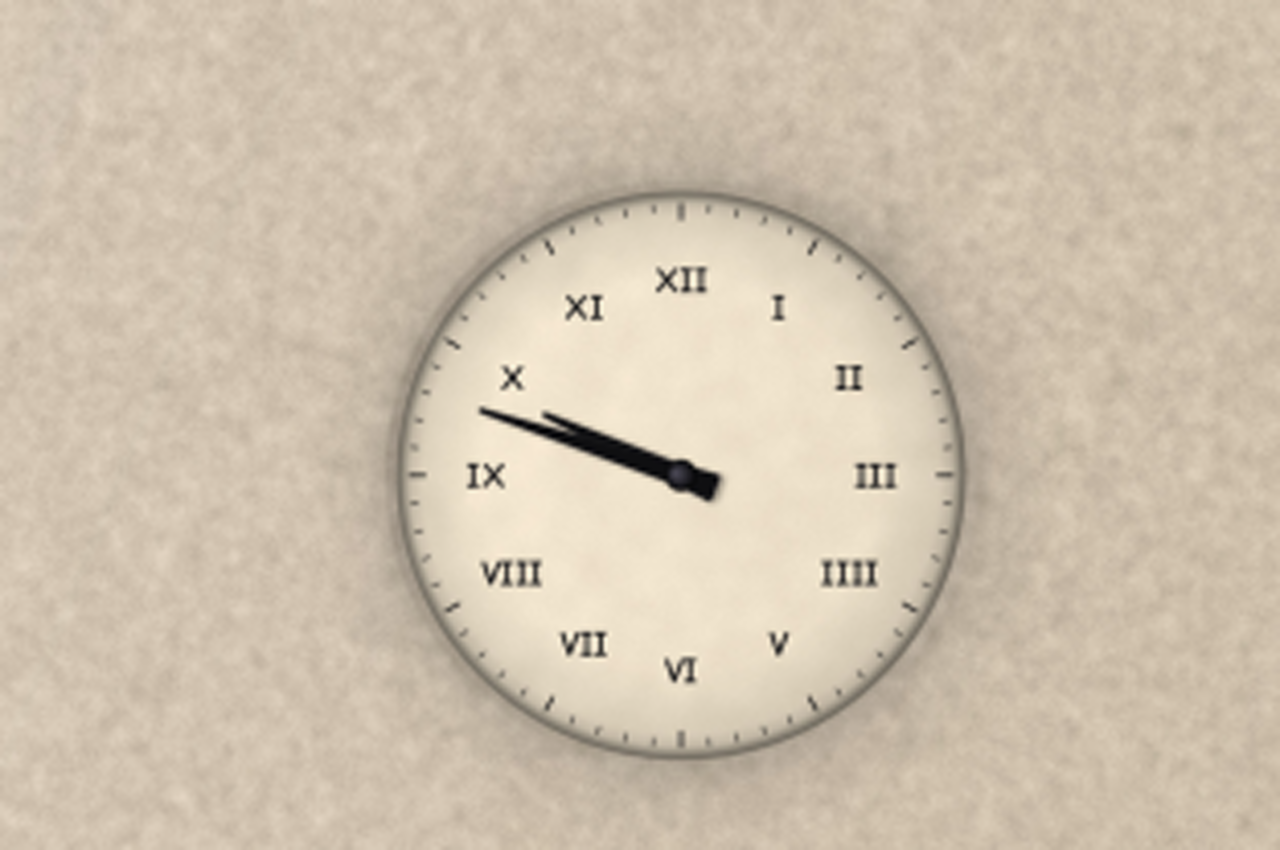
9:48
